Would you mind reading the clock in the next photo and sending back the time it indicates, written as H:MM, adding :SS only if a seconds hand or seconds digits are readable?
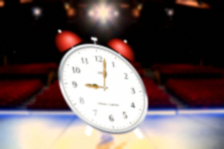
9:02
